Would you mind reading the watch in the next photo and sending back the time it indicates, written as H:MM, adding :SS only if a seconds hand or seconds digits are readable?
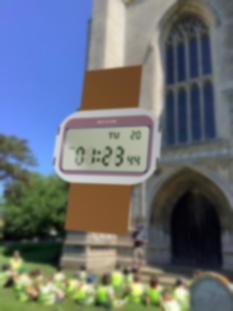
1:23
